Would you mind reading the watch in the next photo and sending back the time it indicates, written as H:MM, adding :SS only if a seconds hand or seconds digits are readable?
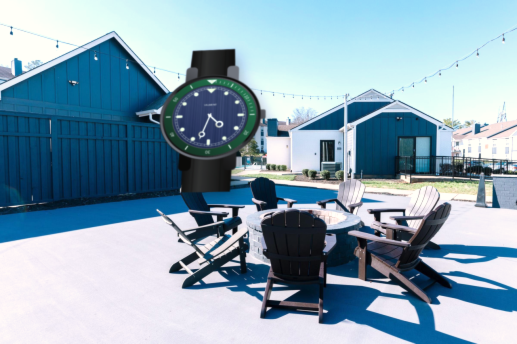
4:33
